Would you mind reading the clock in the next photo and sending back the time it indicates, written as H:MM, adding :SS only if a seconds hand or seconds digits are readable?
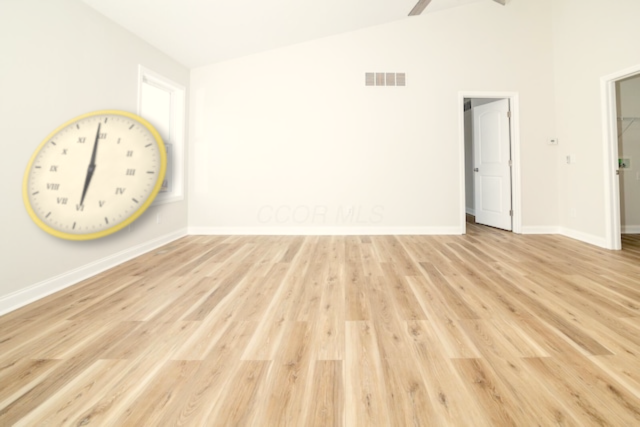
5:59
